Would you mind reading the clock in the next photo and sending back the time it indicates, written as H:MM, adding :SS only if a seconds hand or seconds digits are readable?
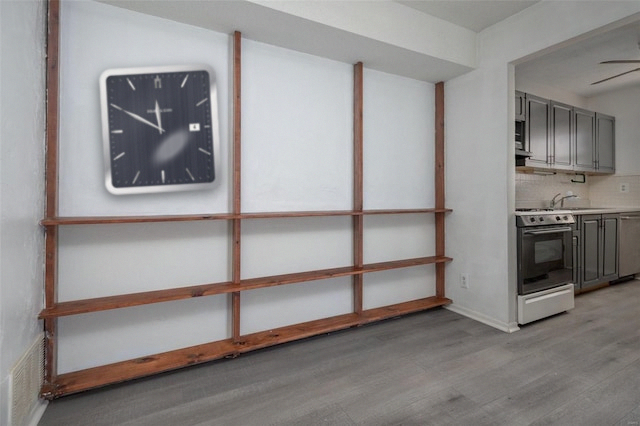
11:50
